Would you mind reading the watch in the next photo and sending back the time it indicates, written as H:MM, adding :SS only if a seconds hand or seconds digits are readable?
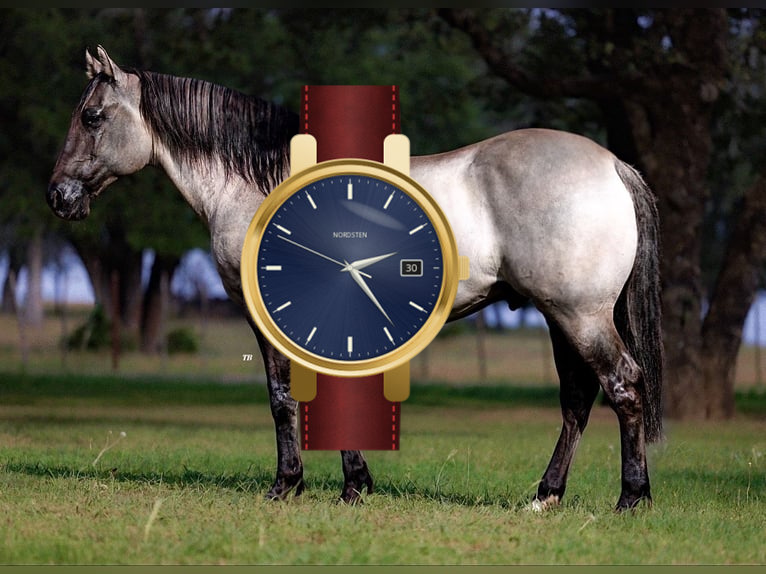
2:23:49
